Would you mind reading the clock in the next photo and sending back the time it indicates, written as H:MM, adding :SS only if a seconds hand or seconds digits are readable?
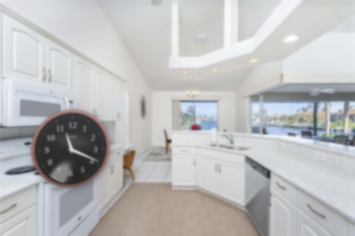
11:19
